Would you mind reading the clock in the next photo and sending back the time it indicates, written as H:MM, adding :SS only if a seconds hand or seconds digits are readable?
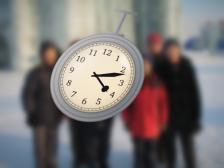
4:12
